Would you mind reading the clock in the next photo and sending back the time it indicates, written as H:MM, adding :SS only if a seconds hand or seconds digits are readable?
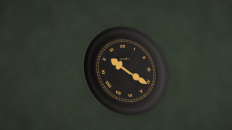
10:21
